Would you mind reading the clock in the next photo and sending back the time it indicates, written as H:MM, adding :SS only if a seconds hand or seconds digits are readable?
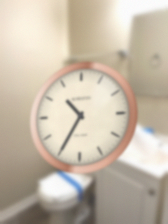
10:35
